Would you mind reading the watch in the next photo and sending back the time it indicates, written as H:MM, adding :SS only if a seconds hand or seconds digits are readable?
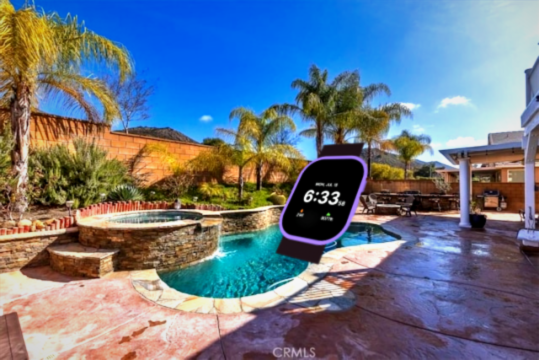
6:33
